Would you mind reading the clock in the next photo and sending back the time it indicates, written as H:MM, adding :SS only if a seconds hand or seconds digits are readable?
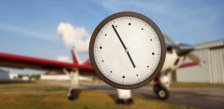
4:54
